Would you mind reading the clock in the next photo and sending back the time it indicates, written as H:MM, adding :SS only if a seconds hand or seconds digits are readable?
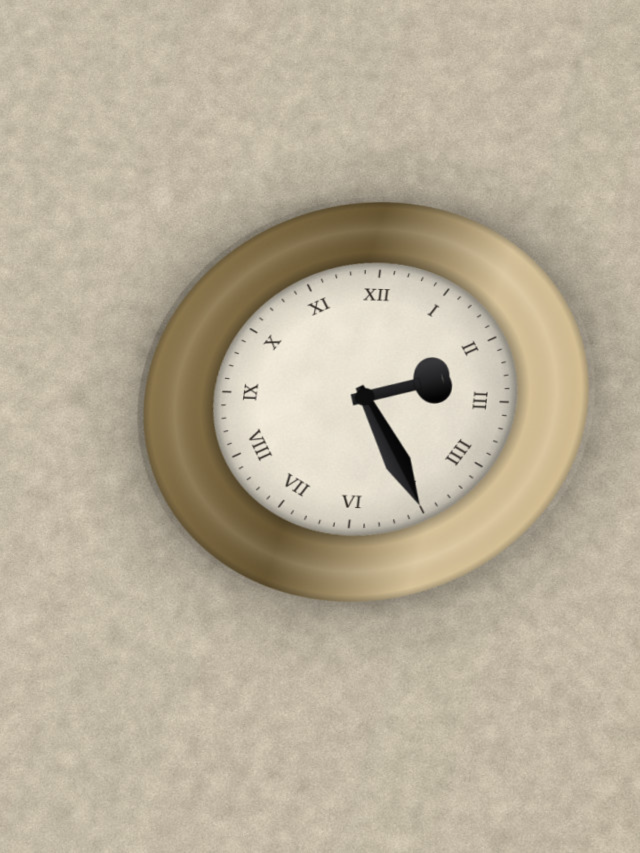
2:25
